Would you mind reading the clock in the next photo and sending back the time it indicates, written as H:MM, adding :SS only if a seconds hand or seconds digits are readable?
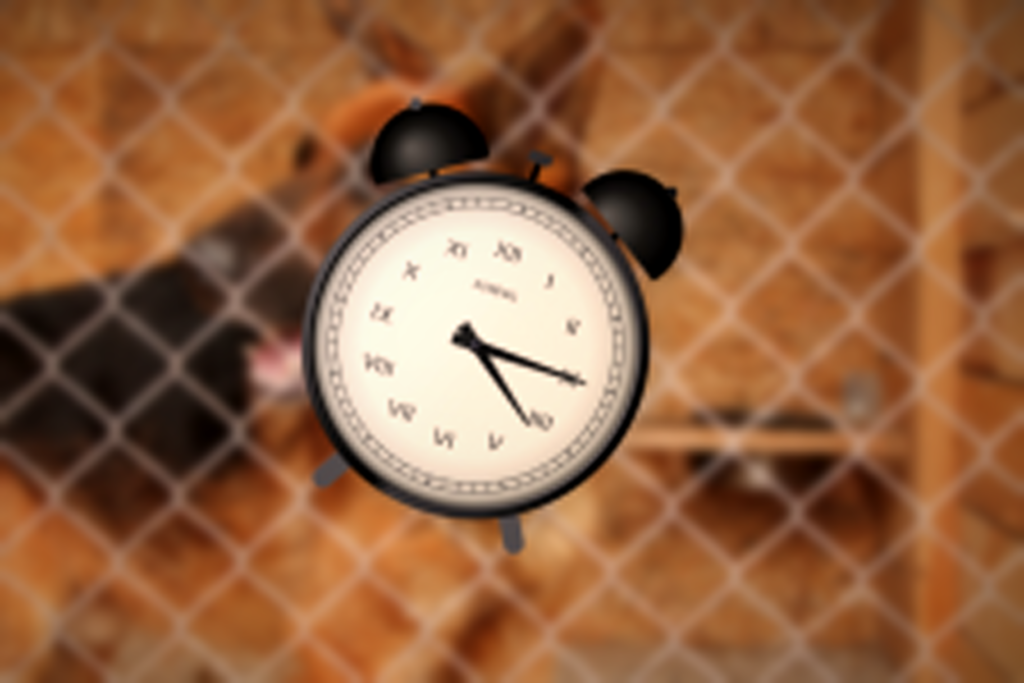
4:15
